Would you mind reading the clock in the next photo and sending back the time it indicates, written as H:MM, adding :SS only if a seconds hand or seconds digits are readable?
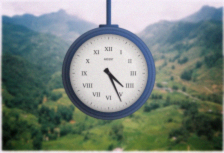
4:26
